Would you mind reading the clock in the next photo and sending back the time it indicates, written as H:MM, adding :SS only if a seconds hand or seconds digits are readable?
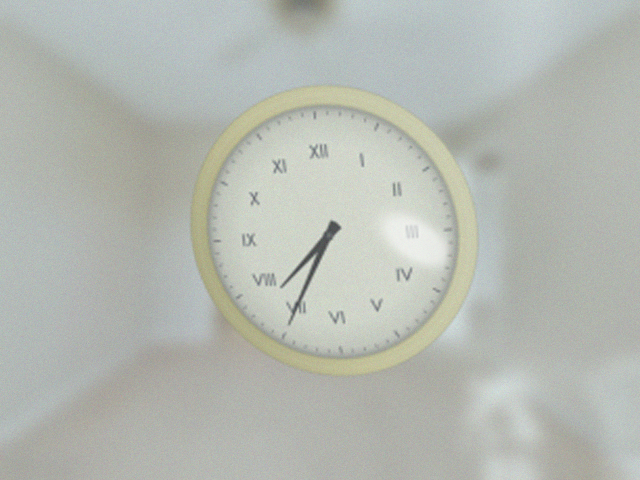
7:35
